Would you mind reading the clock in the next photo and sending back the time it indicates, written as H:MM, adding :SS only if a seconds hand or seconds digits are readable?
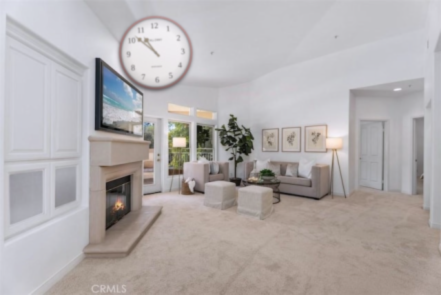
10:52
